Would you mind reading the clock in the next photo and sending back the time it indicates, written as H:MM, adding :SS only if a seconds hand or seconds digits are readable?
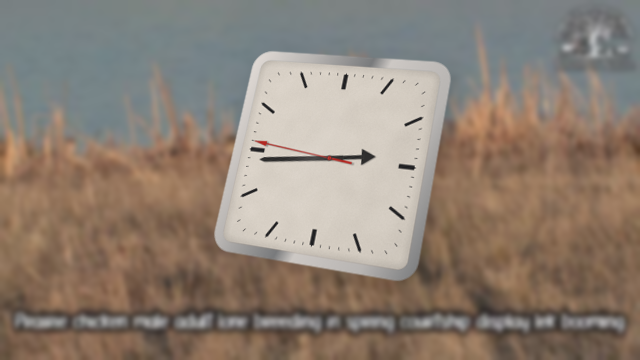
2:43:46
